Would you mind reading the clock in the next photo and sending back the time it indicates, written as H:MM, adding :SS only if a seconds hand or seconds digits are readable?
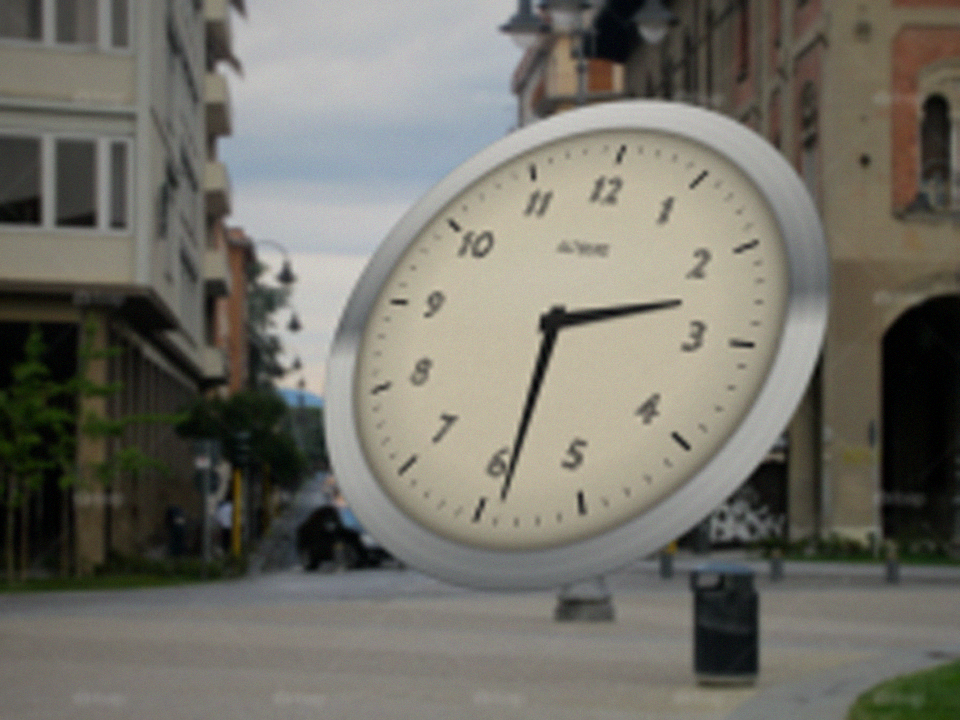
2:29
